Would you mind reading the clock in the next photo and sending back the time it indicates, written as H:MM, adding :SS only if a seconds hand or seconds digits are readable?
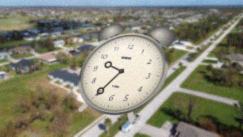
9:35
